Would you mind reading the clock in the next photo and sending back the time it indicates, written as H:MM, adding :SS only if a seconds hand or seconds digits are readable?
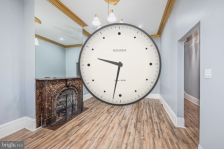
9:32
